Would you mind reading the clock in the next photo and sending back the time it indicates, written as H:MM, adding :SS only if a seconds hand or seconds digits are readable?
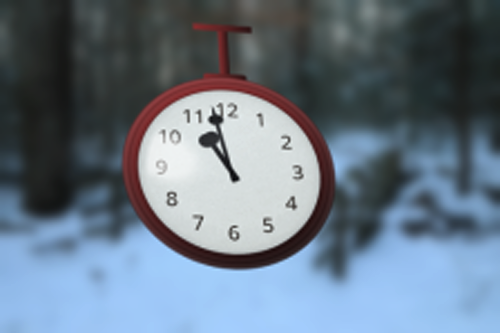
10:58
